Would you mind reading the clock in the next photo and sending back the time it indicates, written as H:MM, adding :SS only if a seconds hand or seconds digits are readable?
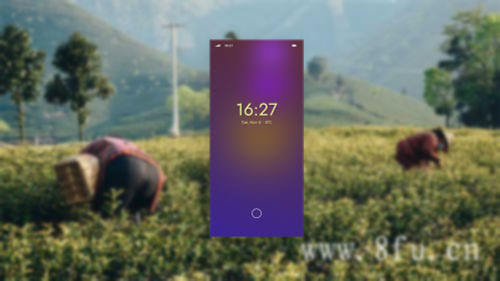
16:27
